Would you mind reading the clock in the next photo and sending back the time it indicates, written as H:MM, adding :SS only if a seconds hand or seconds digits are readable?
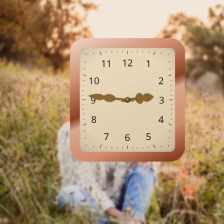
2:46
